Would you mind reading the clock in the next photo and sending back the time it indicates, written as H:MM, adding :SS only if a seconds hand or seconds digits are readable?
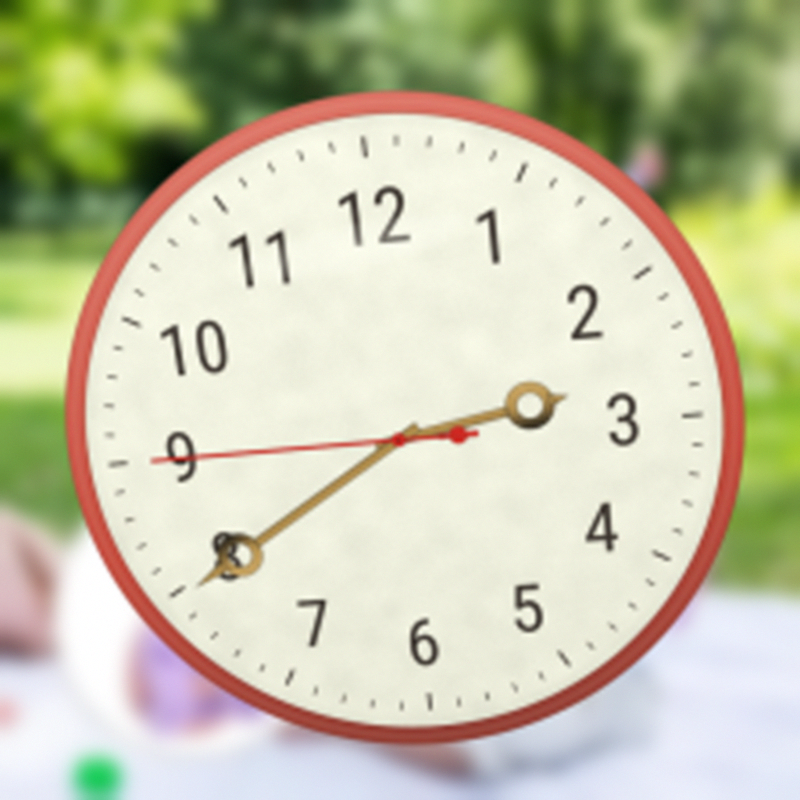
2:39:45
